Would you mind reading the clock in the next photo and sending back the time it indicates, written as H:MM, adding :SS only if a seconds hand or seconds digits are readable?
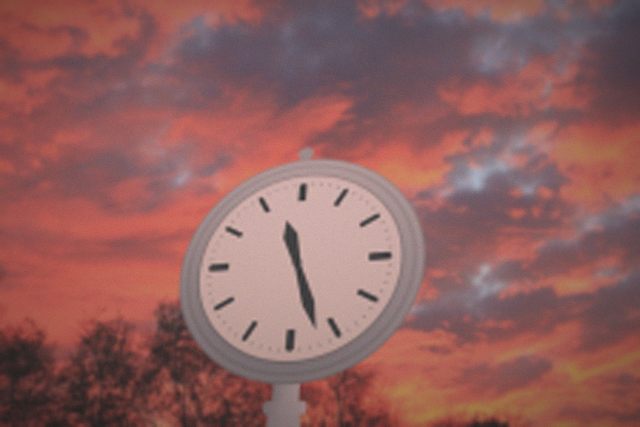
11:27
